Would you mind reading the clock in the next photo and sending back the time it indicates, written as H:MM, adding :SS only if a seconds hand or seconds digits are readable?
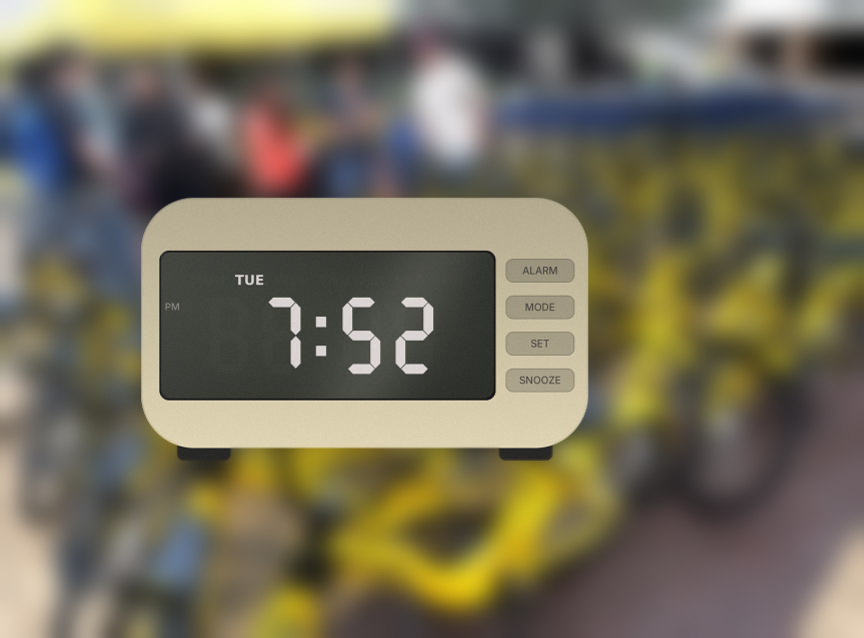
7:52
